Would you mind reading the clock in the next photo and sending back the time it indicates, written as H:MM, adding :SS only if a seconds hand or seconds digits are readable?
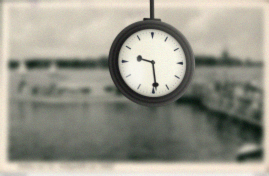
9:29
